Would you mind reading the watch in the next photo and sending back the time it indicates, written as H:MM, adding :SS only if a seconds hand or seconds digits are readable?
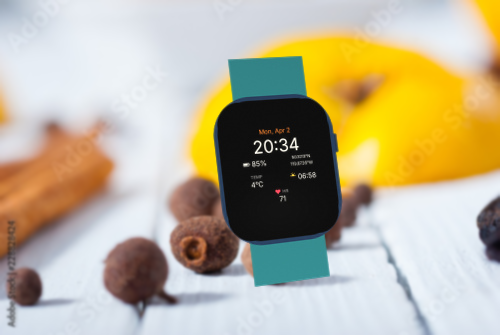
20:34
